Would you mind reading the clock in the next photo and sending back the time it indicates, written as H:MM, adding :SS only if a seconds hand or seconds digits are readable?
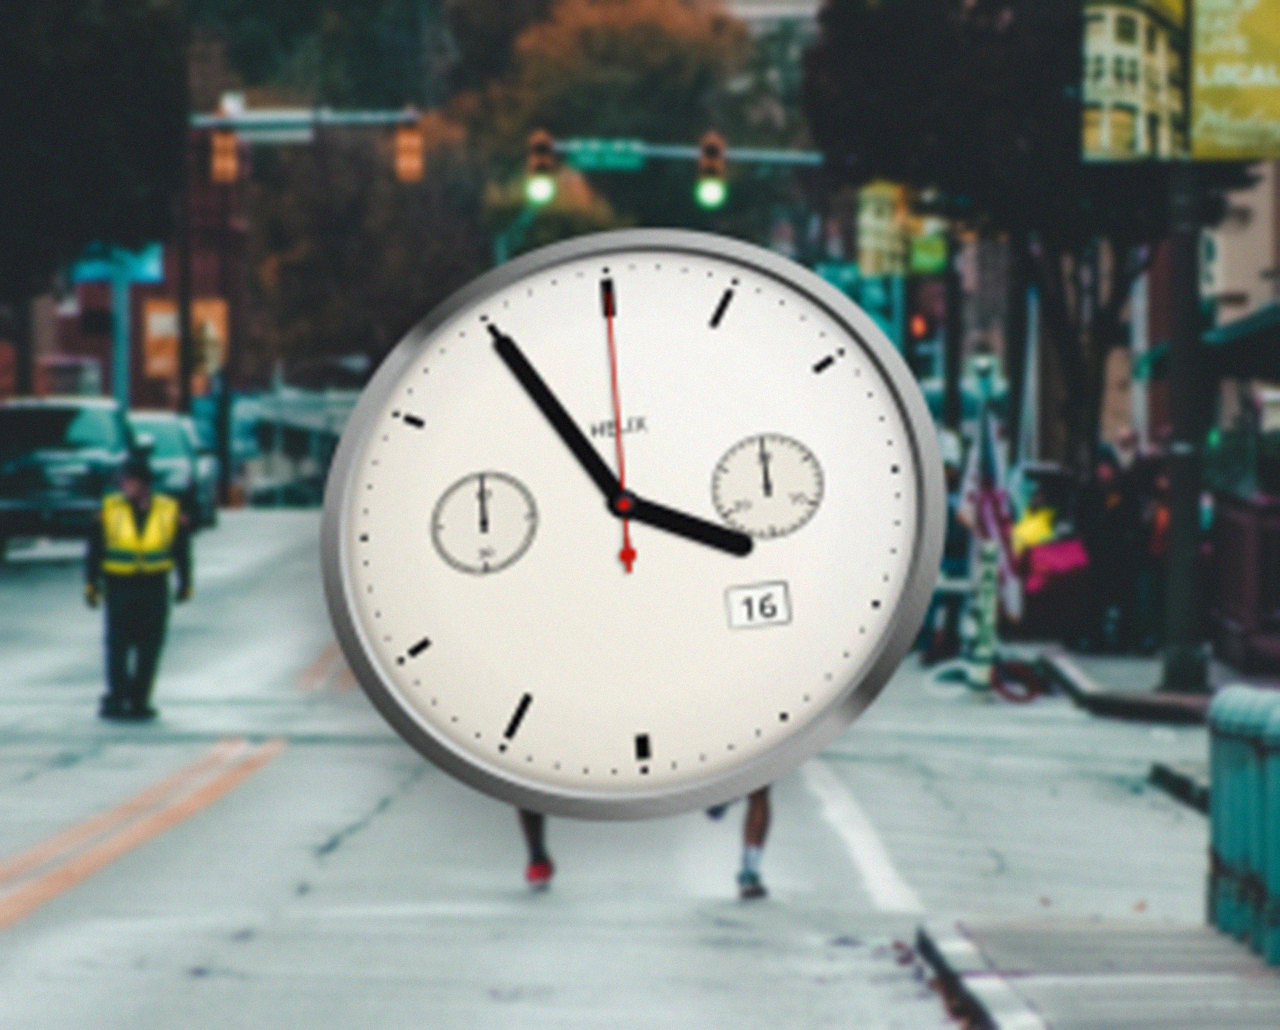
3:55
